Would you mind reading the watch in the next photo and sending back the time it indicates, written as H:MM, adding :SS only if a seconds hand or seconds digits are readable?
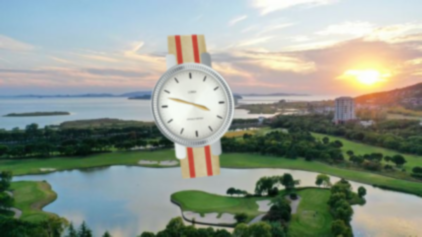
3:48
